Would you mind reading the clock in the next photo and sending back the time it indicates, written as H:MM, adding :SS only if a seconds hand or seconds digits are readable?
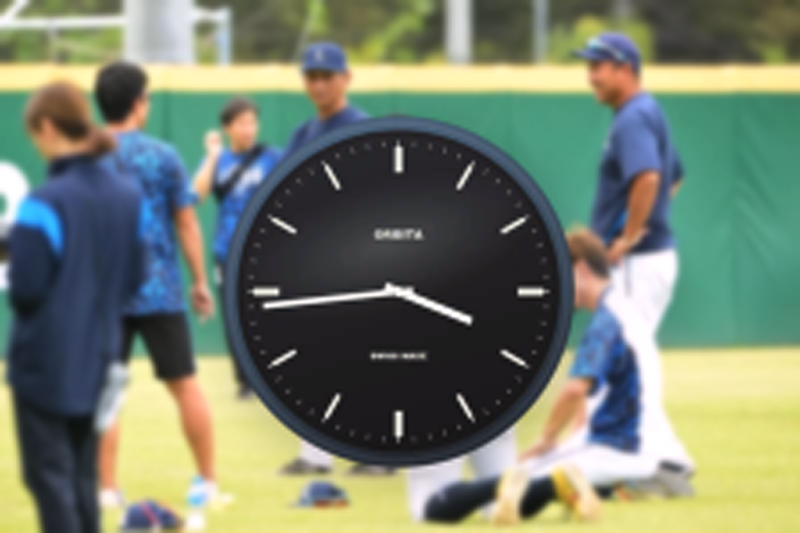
3:44
